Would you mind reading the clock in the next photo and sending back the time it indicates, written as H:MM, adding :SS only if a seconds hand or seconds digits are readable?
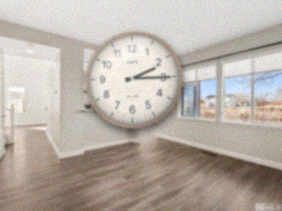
2:15
